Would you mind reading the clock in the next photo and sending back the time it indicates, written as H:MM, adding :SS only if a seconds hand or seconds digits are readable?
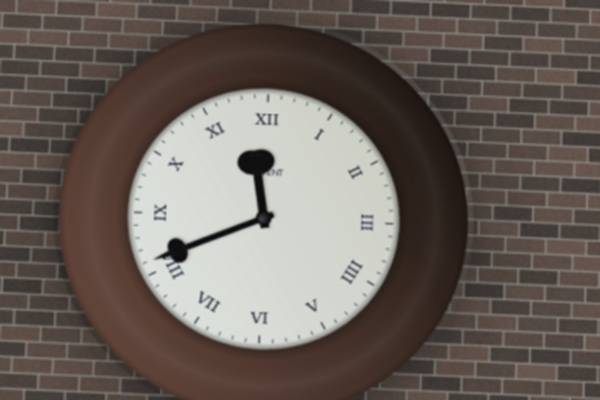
11:41
